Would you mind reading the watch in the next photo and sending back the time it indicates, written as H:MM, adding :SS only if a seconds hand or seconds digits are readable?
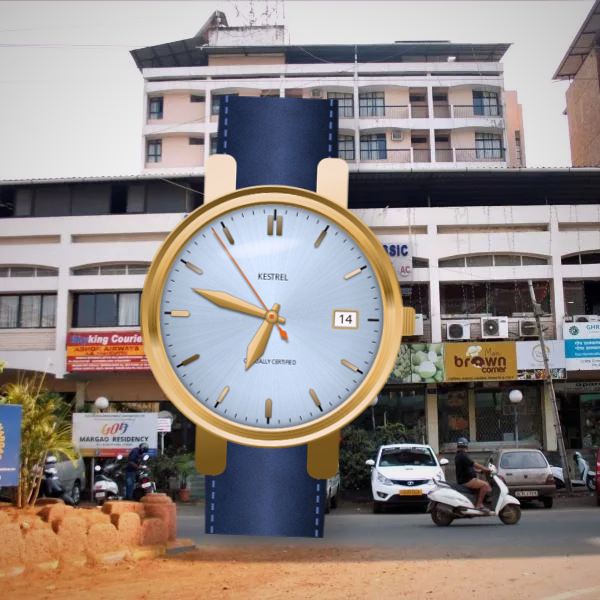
6:47:54
